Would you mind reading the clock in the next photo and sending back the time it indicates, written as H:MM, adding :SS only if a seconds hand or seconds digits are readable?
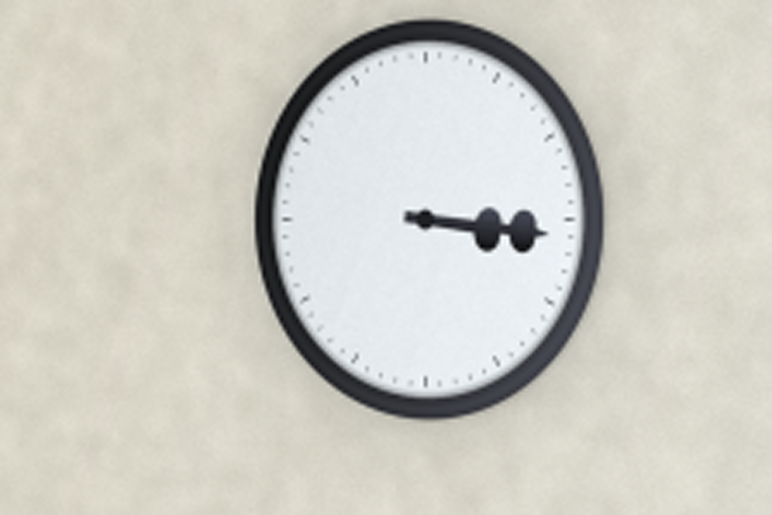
3:16
